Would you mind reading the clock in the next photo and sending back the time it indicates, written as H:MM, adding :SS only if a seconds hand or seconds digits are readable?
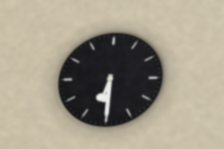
6:30
